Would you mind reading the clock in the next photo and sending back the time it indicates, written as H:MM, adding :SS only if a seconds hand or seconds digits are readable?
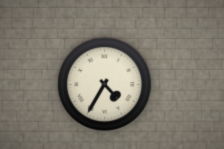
4:35
